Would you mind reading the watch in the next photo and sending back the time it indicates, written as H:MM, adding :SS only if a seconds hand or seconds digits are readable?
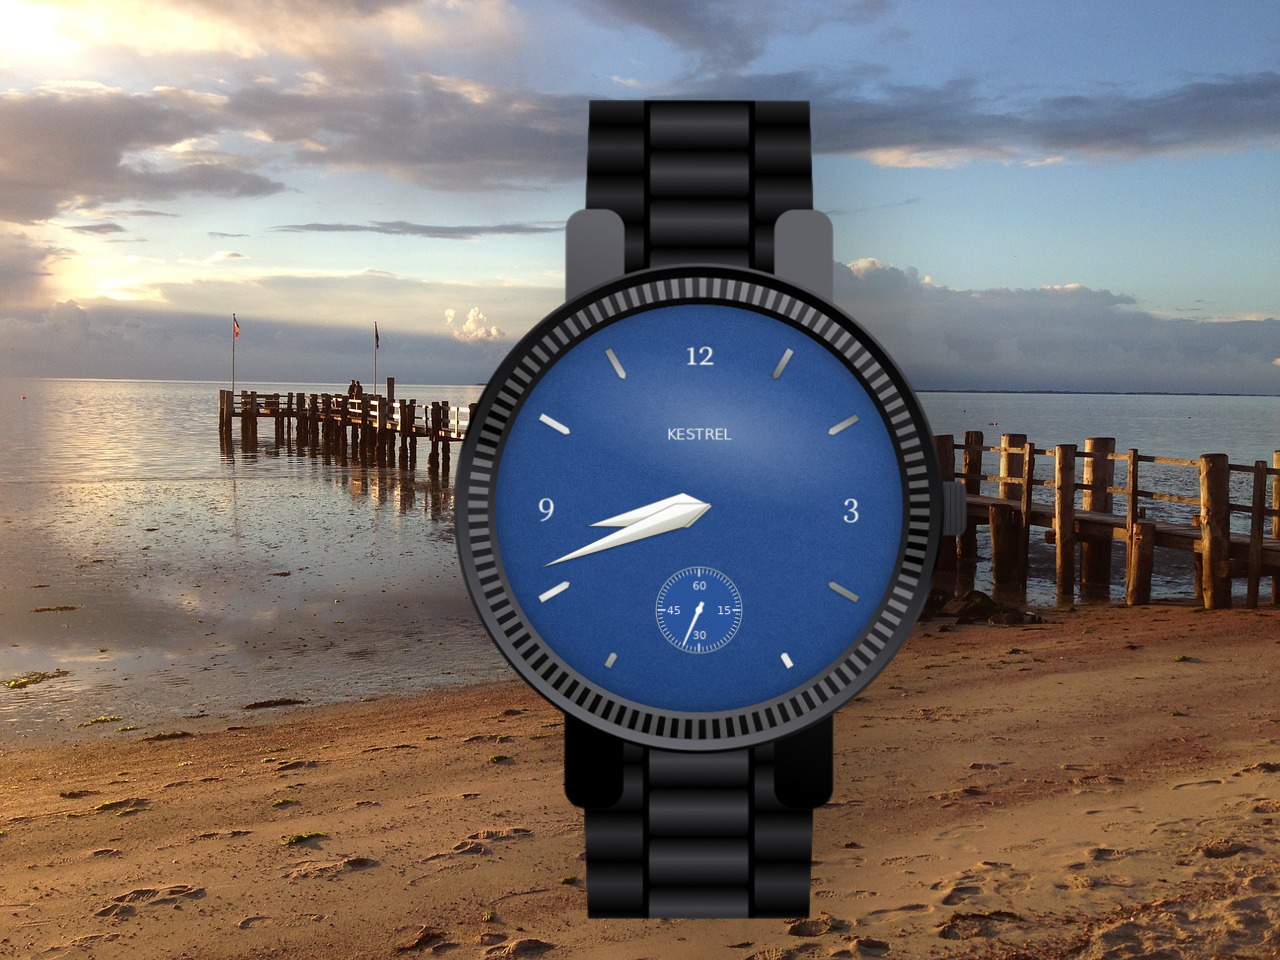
8:41:34
